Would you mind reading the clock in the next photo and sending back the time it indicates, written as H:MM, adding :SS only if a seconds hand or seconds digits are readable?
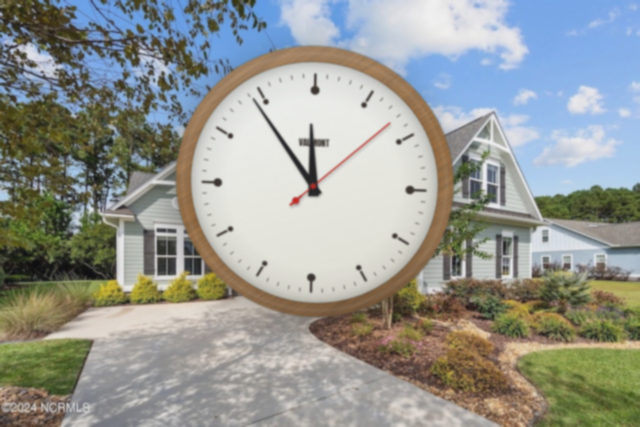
11:54:08
